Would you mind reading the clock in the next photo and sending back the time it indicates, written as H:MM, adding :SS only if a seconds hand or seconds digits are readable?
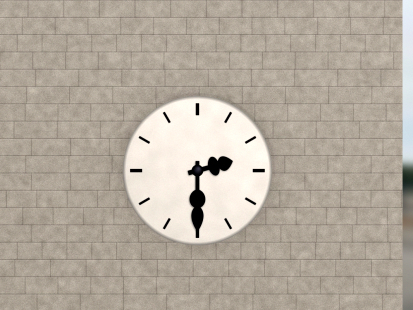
2:30
